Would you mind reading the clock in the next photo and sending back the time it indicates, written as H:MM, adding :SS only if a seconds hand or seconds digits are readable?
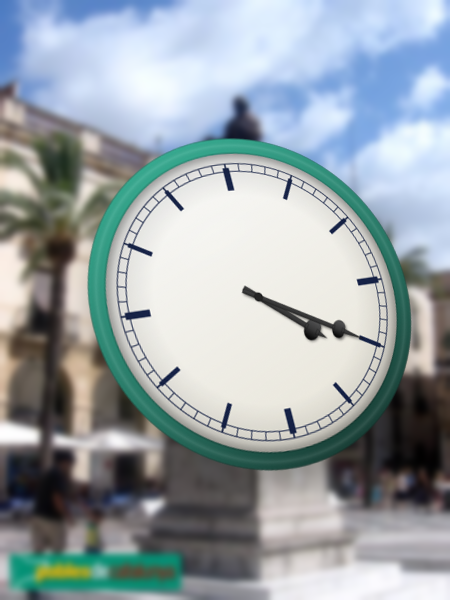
4:20
